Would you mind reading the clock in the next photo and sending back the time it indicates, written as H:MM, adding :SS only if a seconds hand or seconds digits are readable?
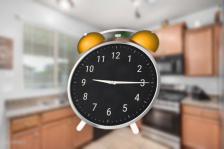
9:15
